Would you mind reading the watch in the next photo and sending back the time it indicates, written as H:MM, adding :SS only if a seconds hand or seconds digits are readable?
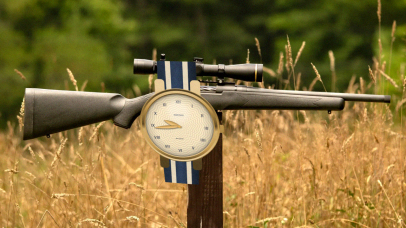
9:44
